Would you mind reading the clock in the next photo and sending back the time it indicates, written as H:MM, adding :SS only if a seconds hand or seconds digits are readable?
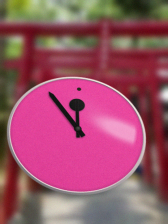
11:54
